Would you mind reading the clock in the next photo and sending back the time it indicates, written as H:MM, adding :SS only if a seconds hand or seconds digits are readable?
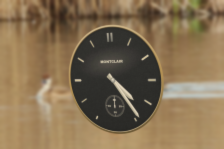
4:24
